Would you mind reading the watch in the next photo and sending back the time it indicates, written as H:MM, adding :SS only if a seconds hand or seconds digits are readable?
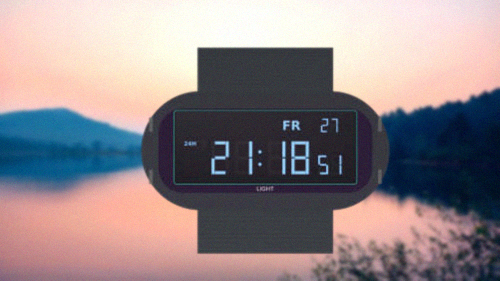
21:18:51
